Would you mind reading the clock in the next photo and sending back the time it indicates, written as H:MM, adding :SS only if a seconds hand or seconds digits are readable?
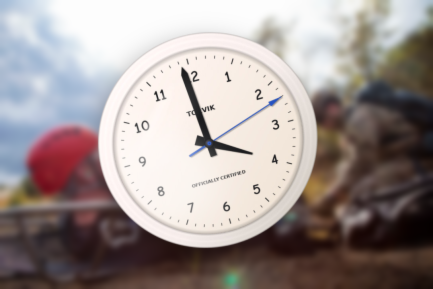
3:59:12
